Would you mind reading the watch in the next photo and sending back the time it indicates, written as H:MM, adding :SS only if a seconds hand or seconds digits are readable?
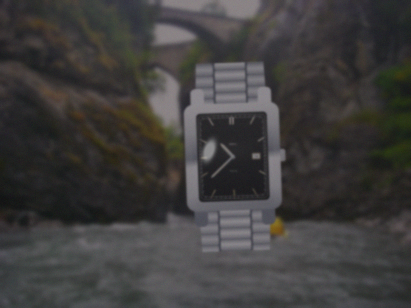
10:38
